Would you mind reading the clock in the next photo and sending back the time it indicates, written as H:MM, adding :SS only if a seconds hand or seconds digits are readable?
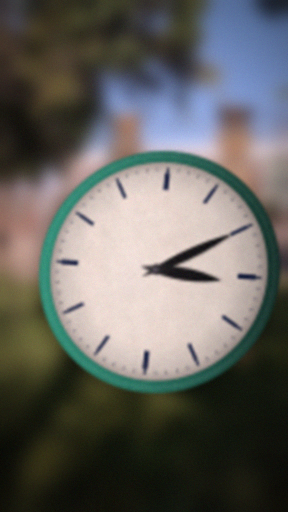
3:10
